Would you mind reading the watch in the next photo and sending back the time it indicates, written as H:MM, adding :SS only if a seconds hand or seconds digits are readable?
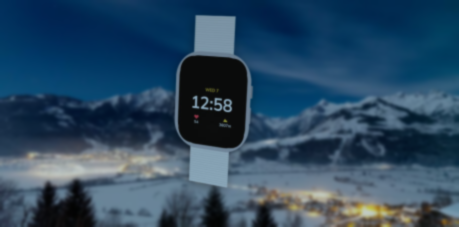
12:58
